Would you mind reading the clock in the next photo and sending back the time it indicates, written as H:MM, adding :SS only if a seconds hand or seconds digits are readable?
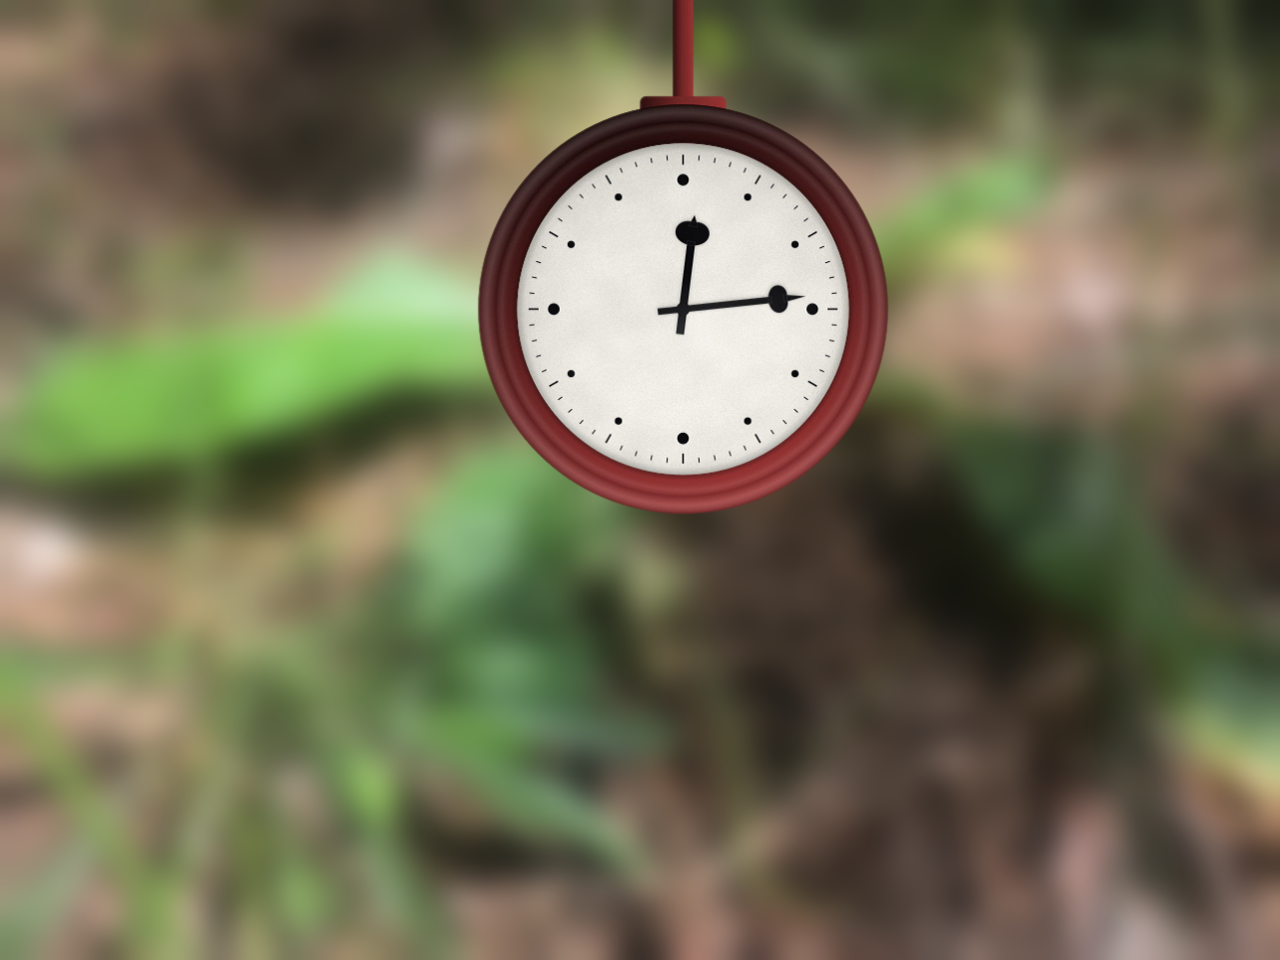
12:14
